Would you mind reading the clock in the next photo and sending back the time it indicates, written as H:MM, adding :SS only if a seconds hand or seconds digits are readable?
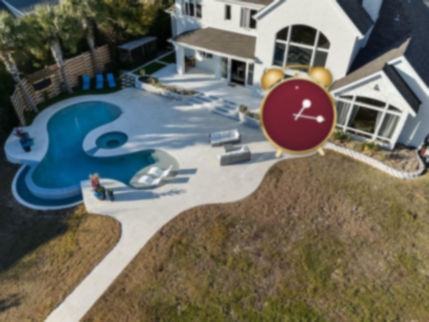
1:17
